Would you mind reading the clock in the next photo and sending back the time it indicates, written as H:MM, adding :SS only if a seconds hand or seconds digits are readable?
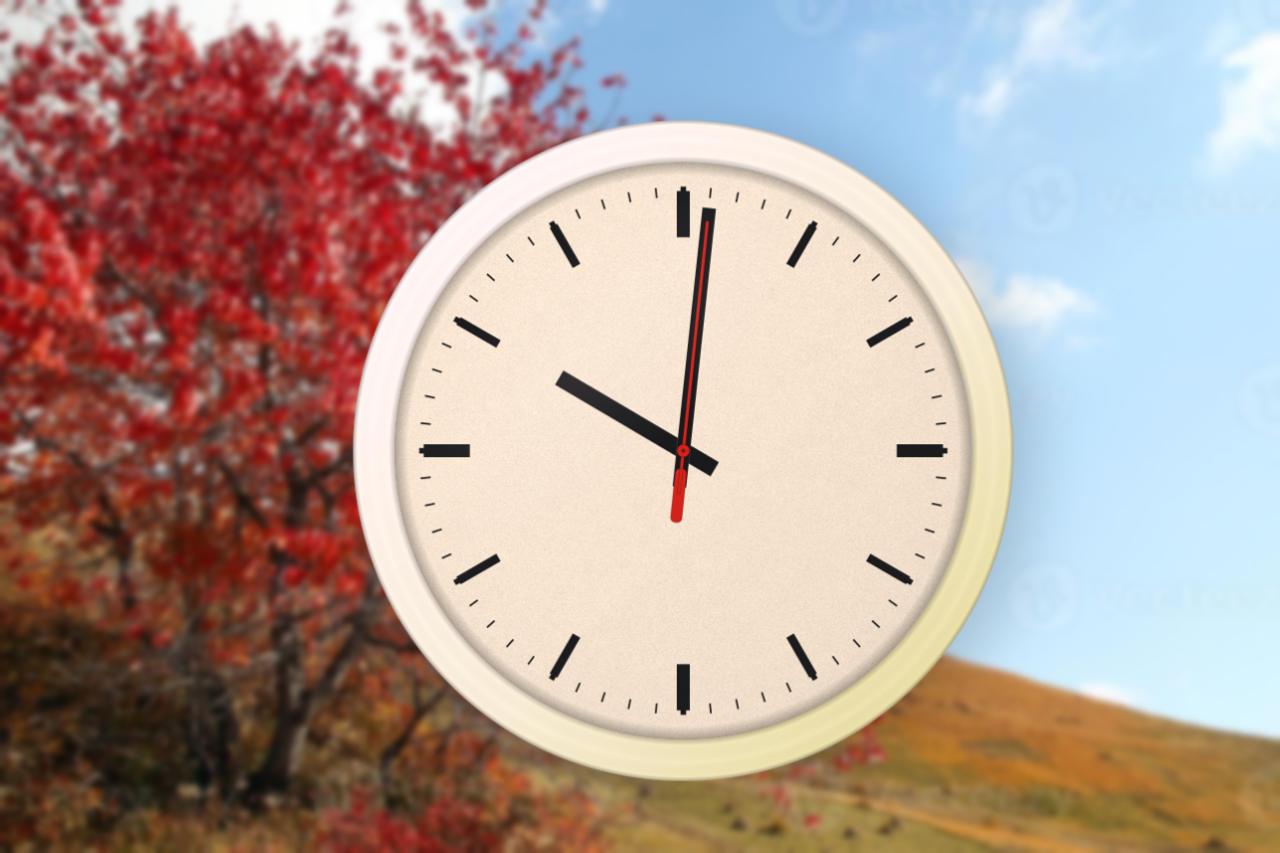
10:01:01
